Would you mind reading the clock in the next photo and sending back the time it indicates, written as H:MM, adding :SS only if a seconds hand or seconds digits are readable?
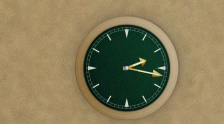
2:17
